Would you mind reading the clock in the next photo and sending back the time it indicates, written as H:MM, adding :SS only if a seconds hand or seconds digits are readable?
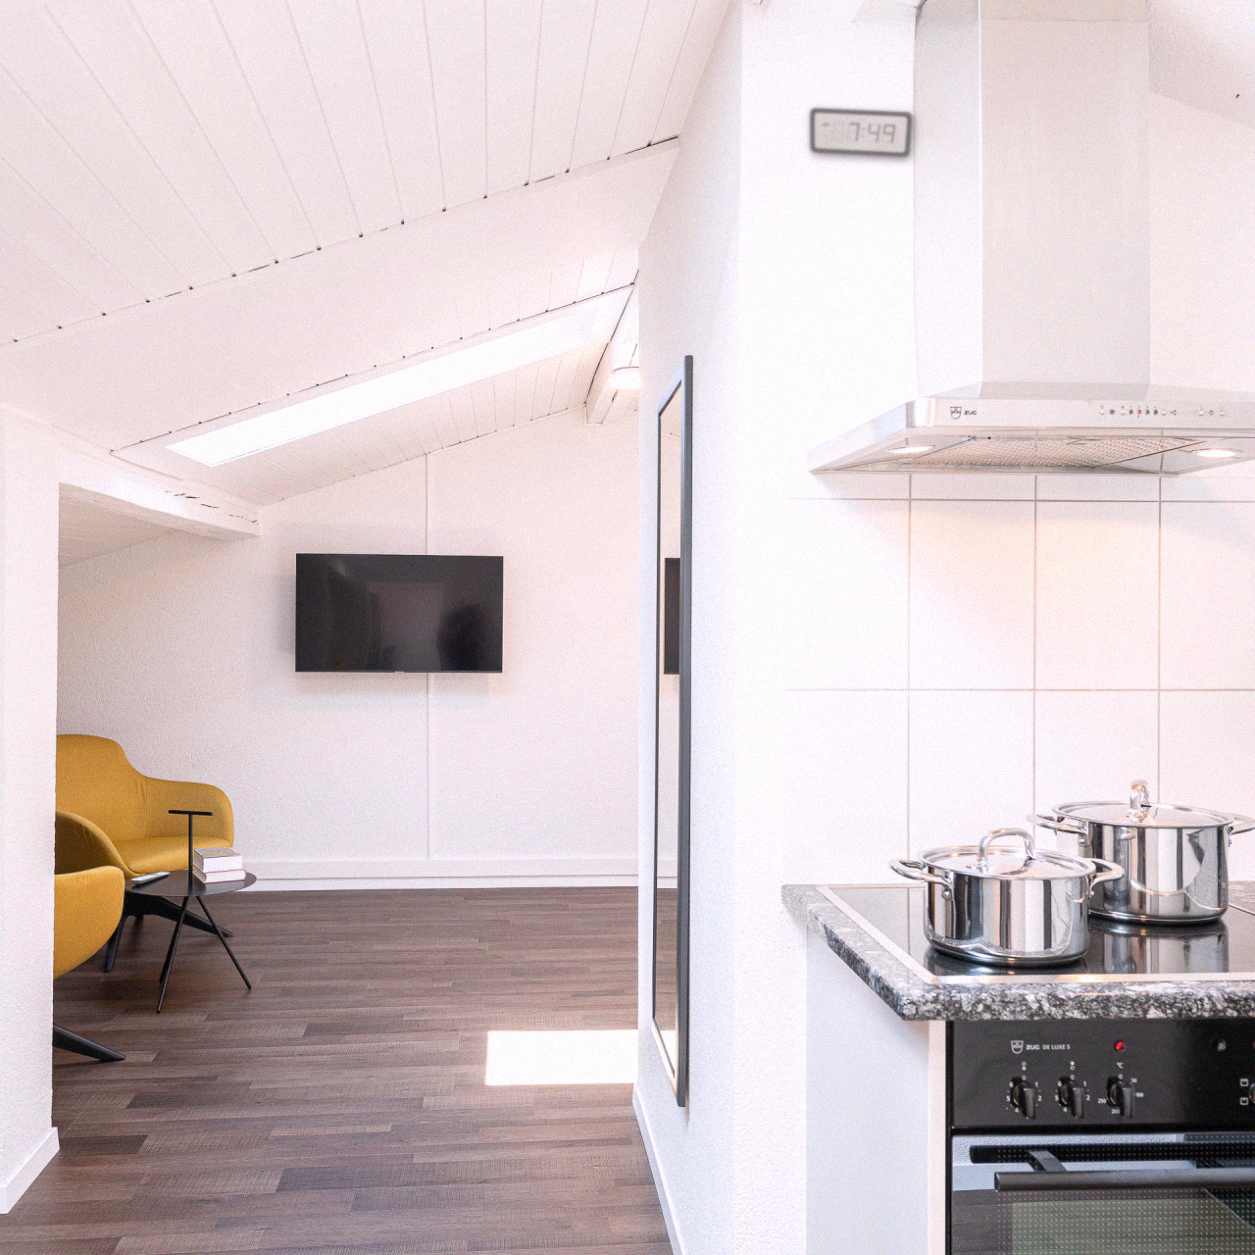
7:49
